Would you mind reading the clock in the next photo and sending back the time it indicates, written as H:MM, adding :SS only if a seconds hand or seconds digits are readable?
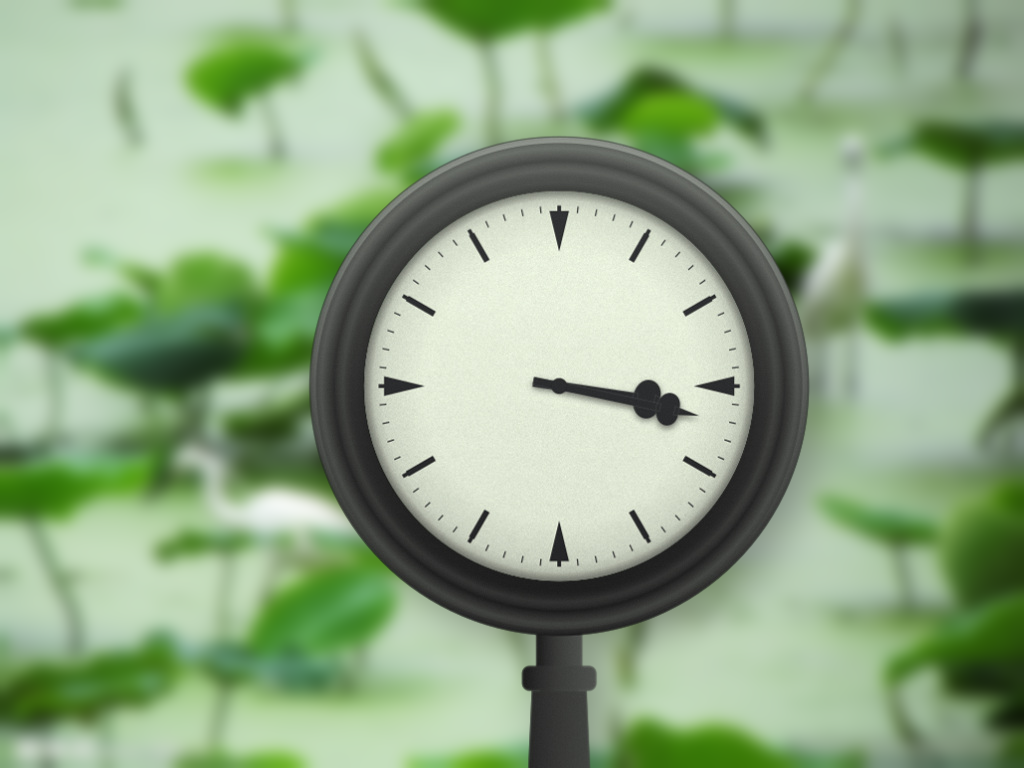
3:17
